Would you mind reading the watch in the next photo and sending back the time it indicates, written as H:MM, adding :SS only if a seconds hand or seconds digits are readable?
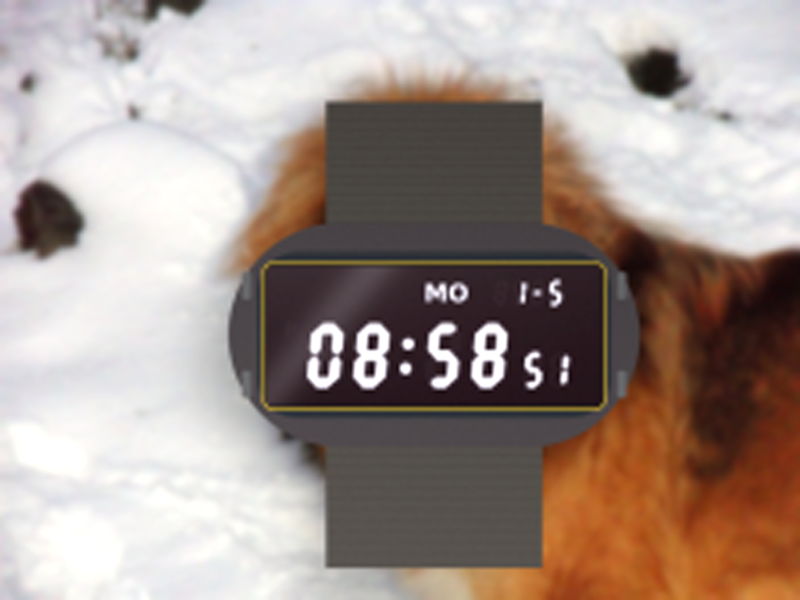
8:58:51
